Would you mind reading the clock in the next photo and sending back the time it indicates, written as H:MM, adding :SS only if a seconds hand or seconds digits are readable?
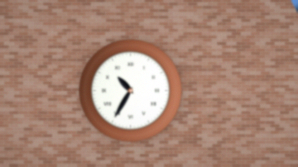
10:35
